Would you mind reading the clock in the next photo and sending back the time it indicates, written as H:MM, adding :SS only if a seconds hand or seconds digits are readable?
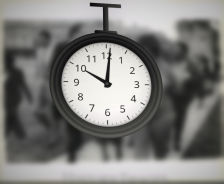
10:01
